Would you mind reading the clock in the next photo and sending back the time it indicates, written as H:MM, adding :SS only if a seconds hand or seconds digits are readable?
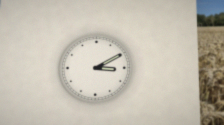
3:10
